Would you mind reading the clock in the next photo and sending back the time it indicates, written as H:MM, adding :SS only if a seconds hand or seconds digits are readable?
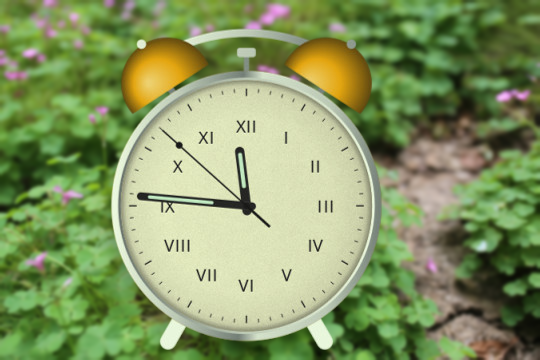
11:45:52
